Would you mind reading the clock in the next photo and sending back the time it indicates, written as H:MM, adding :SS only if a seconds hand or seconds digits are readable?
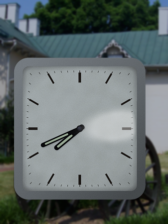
7:41
